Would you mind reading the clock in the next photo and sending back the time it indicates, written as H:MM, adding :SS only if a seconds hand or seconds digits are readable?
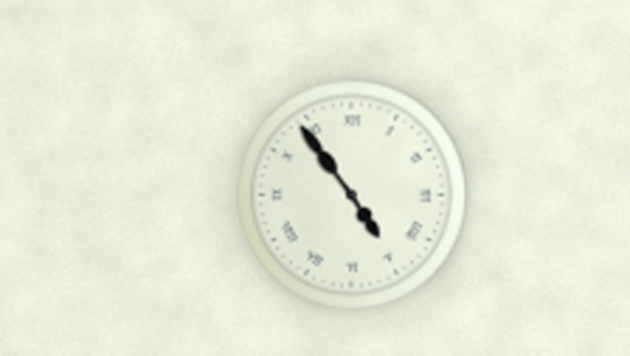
4:54
